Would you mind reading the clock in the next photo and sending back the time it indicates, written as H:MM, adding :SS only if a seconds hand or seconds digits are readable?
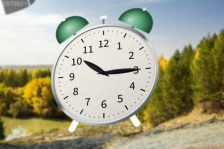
10:15
